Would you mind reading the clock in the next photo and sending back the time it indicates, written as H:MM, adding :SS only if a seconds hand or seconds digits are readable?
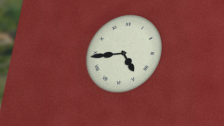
4:44
